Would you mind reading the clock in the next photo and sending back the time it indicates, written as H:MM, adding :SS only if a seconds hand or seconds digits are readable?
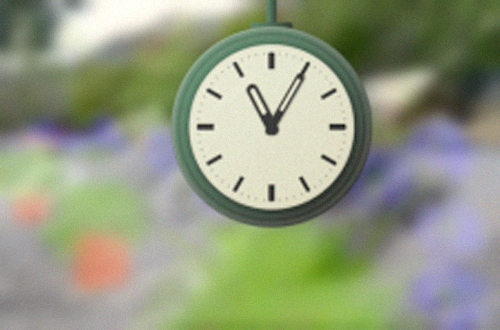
11:05
